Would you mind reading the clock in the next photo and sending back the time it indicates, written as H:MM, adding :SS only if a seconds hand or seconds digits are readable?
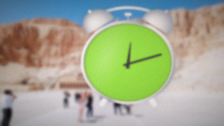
12:12
